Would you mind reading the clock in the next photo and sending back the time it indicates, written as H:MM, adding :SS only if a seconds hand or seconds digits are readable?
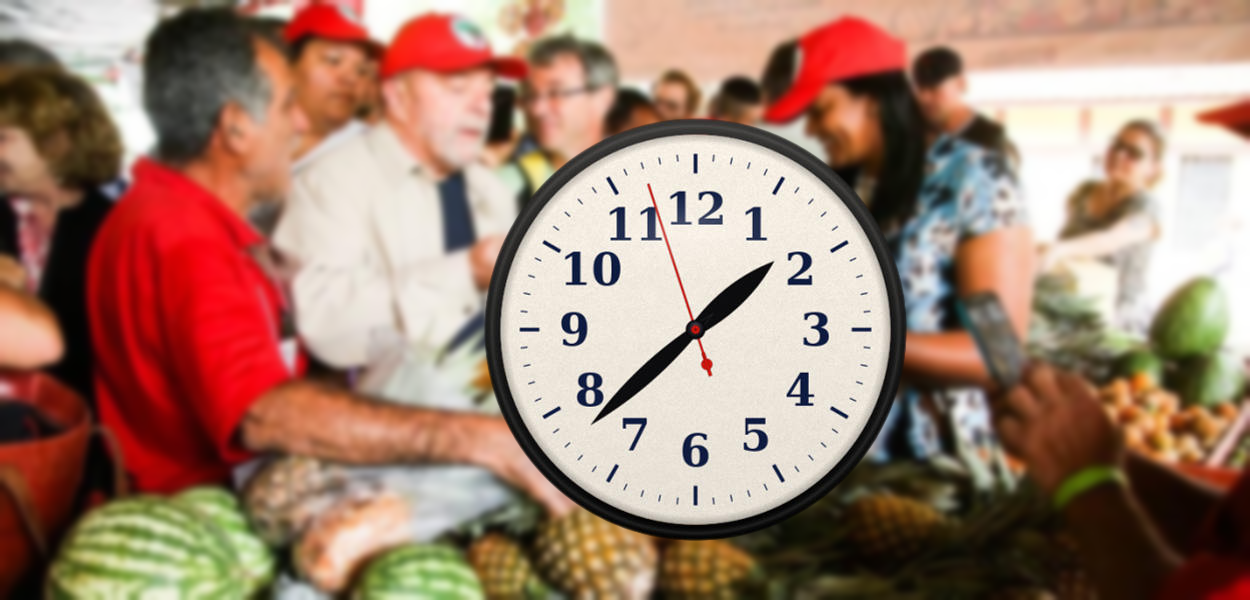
1:37:57
